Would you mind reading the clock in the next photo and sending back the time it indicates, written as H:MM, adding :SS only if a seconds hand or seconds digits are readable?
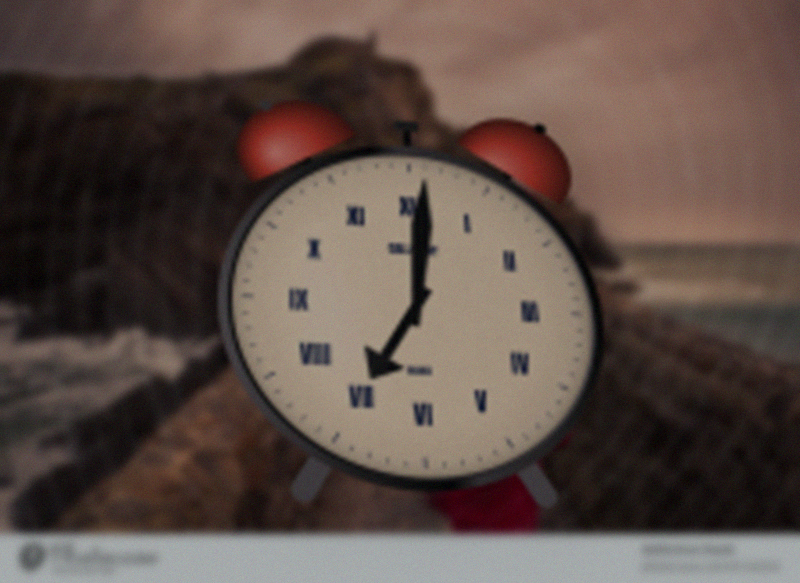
7:01
